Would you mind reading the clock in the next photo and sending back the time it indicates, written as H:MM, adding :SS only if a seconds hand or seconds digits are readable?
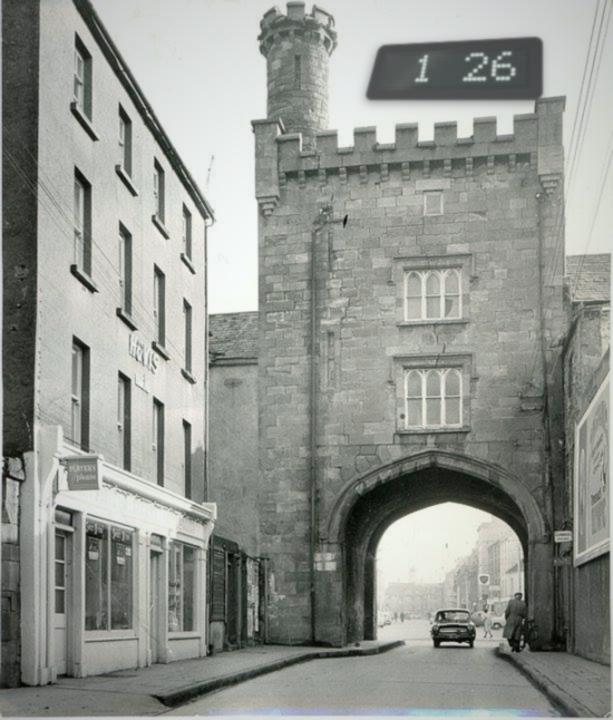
1:26
